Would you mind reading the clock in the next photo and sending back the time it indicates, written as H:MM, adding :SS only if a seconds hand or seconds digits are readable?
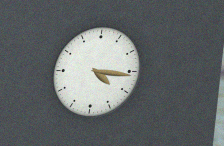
4:16
